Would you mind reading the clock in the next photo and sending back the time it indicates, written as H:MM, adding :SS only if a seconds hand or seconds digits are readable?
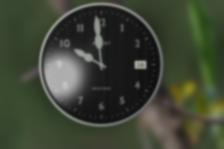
9:59
